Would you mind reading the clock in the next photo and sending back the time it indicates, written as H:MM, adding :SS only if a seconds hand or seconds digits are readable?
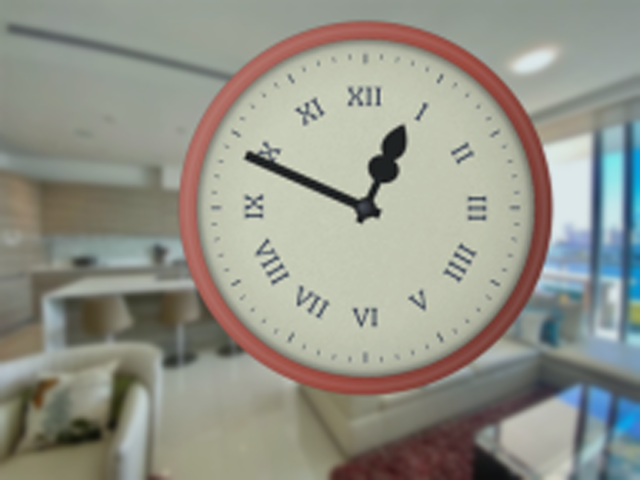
12:49
